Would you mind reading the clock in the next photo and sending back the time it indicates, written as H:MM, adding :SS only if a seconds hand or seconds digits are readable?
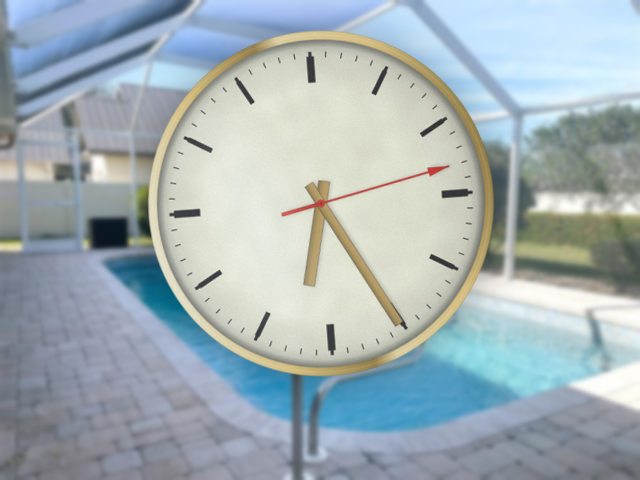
6:25:13
